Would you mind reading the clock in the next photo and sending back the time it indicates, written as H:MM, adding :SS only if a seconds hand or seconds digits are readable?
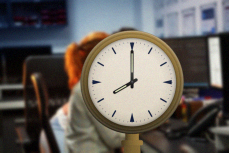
8:00
